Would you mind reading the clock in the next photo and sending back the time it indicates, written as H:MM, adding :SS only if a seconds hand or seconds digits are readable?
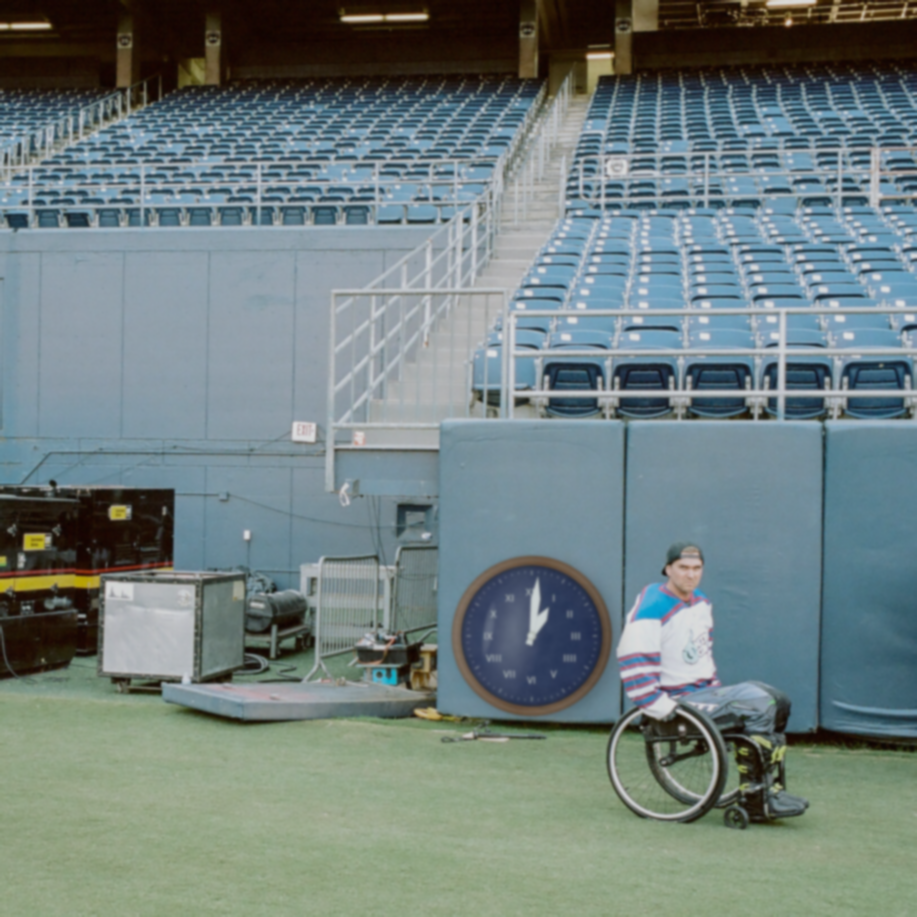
1:01
